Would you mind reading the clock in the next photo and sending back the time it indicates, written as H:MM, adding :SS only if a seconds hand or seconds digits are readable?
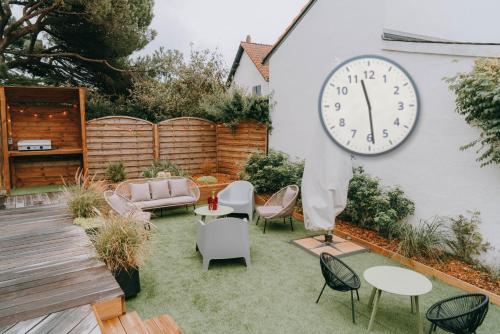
11:29
